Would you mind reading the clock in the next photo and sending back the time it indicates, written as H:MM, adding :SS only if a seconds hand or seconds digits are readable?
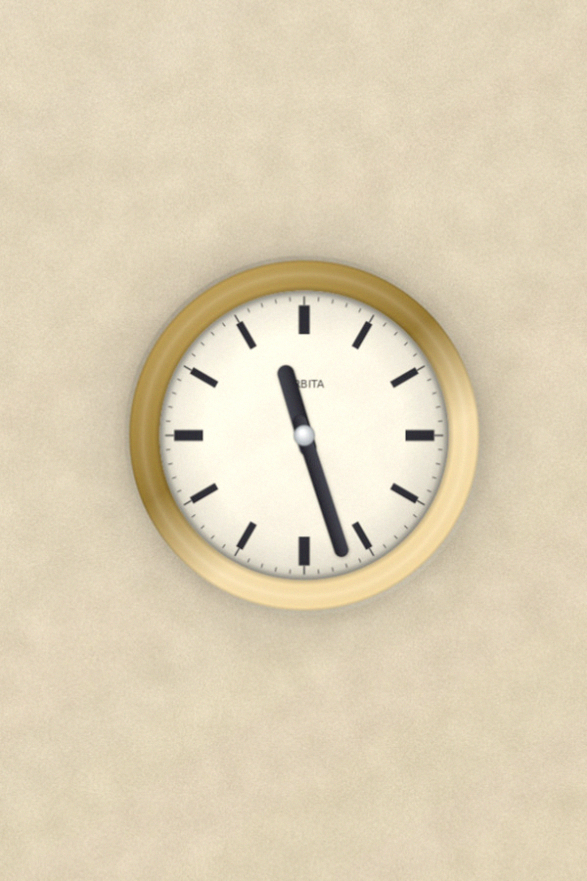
11:27
